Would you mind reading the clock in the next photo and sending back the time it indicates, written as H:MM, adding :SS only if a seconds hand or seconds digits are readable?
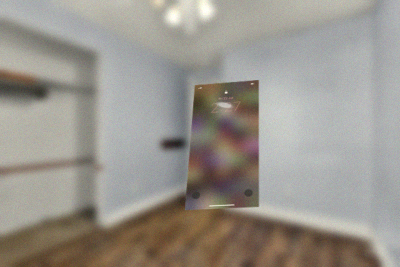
2:27
